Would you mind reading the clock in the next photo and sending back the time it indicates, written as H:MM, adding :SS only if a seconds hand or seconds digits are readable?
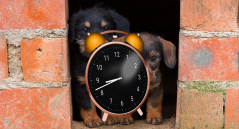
8:42
